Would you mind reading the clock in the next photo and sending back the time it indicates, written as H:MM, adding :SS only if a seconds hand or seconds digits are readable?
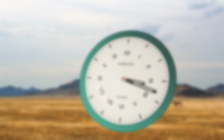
3:18
